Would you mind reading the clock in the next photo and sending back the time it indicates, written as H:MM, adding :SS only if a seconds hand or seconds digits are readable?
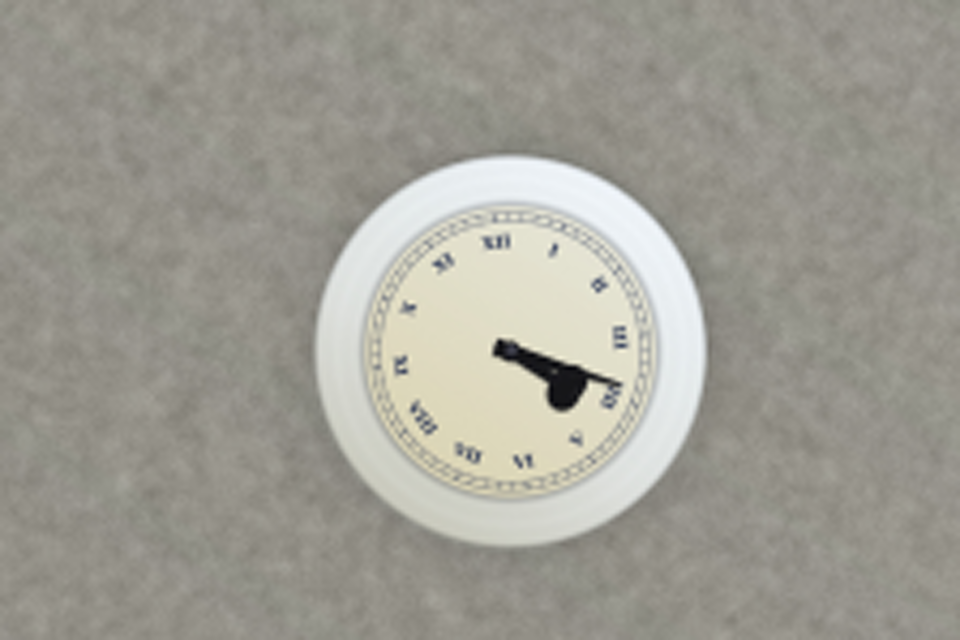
4:19
